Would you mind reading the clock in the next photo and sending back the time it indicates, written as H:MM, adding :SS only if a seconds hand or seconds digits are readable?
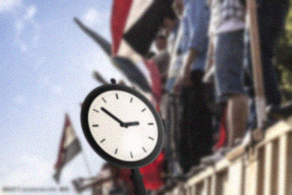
2:52
